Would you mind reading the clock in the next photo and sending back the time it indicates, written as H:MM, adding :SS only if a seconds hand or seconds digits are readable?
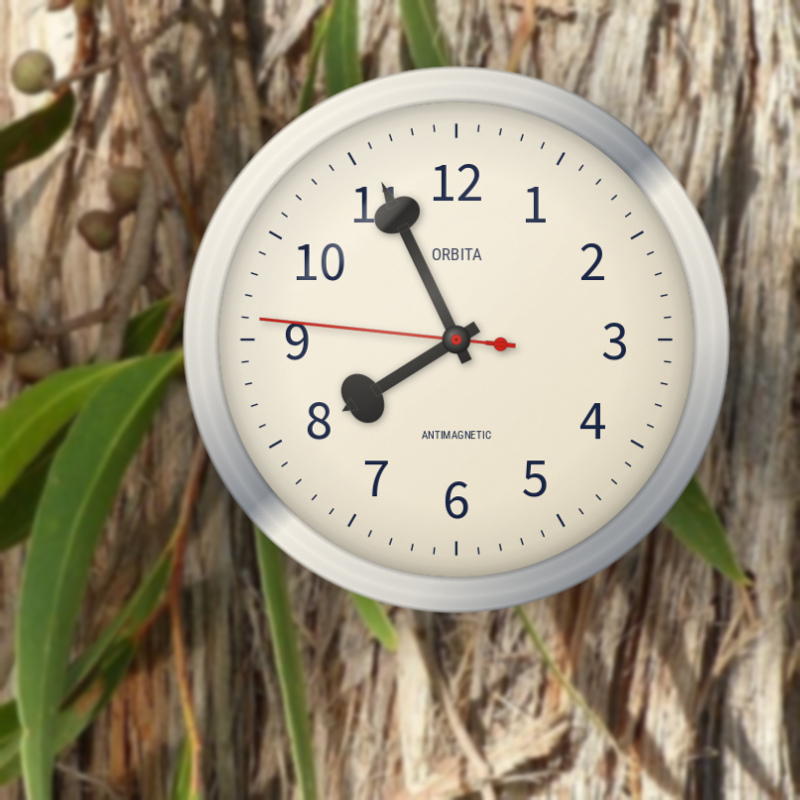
7:55:46
